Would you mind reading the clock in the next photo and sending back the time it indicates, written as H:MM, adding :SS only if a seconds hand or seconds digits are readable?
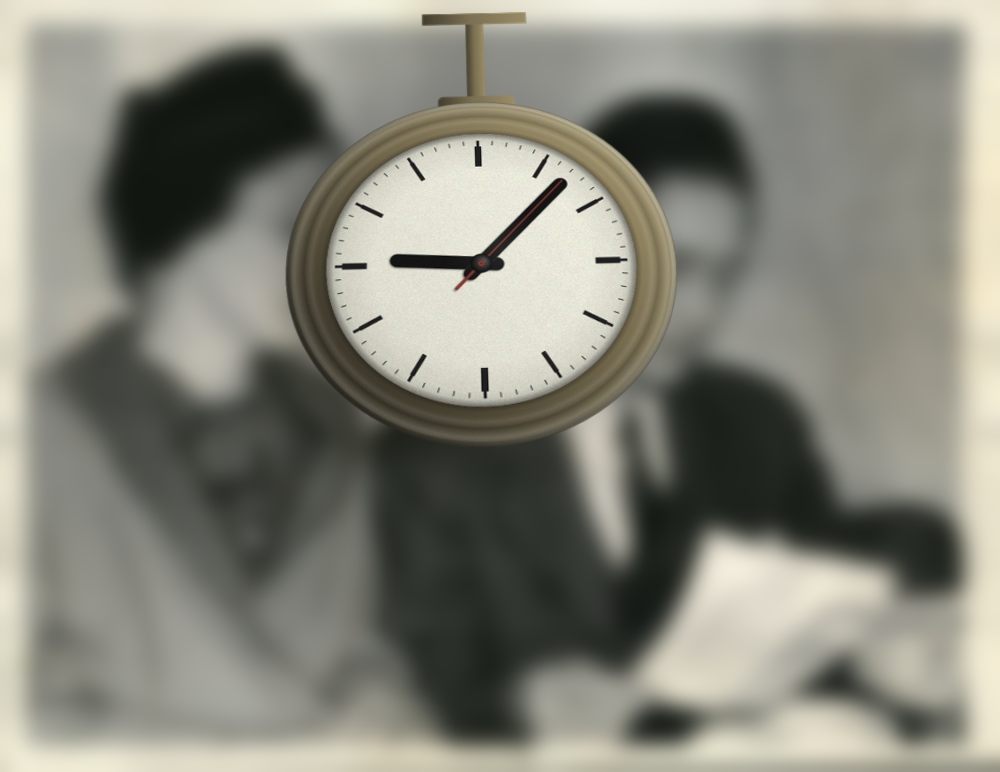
9:07:07
